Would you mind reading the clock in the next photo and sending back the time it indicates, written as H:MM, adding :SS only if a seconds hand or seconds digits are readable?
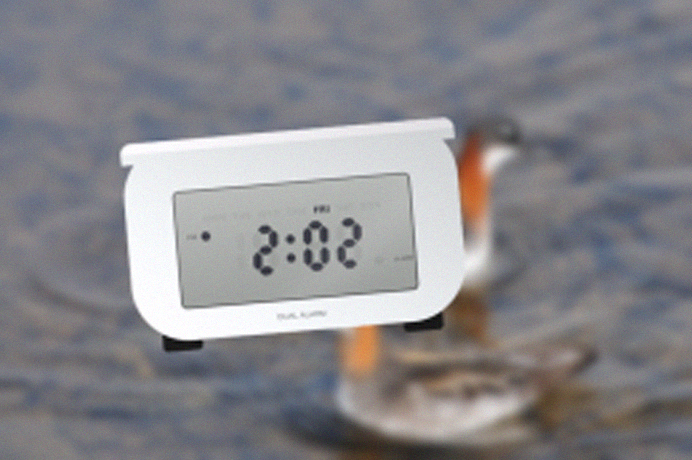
2:02
